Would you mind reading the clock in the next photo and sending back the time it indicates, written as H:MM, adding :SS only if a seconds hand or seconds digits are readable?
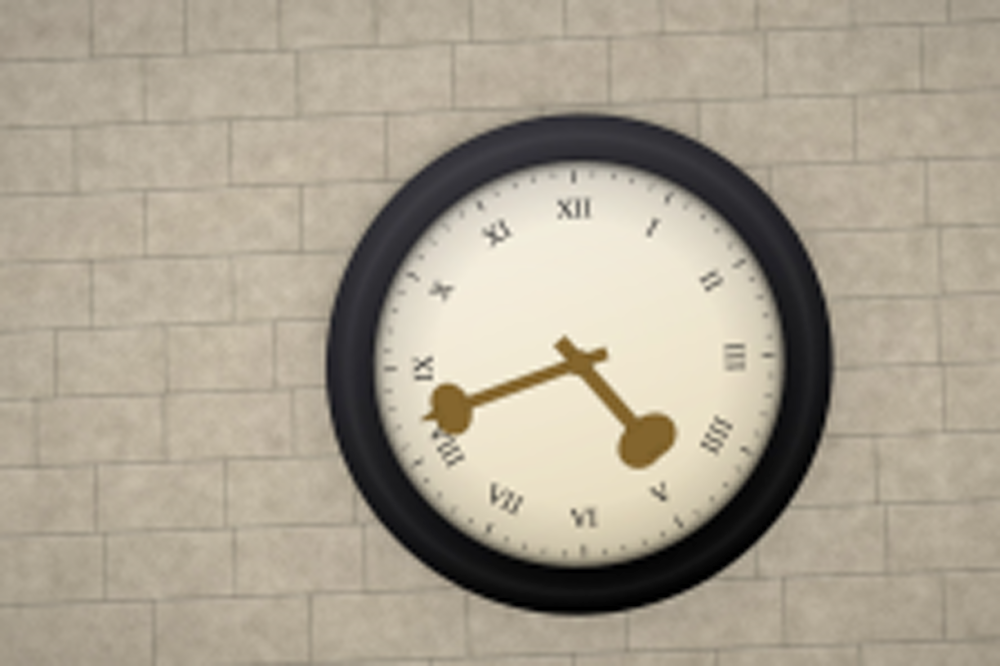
4:42
